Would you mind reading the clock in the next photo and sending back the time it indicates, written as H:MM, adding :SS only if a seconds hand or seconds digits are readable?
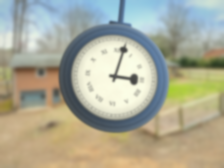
3:02
